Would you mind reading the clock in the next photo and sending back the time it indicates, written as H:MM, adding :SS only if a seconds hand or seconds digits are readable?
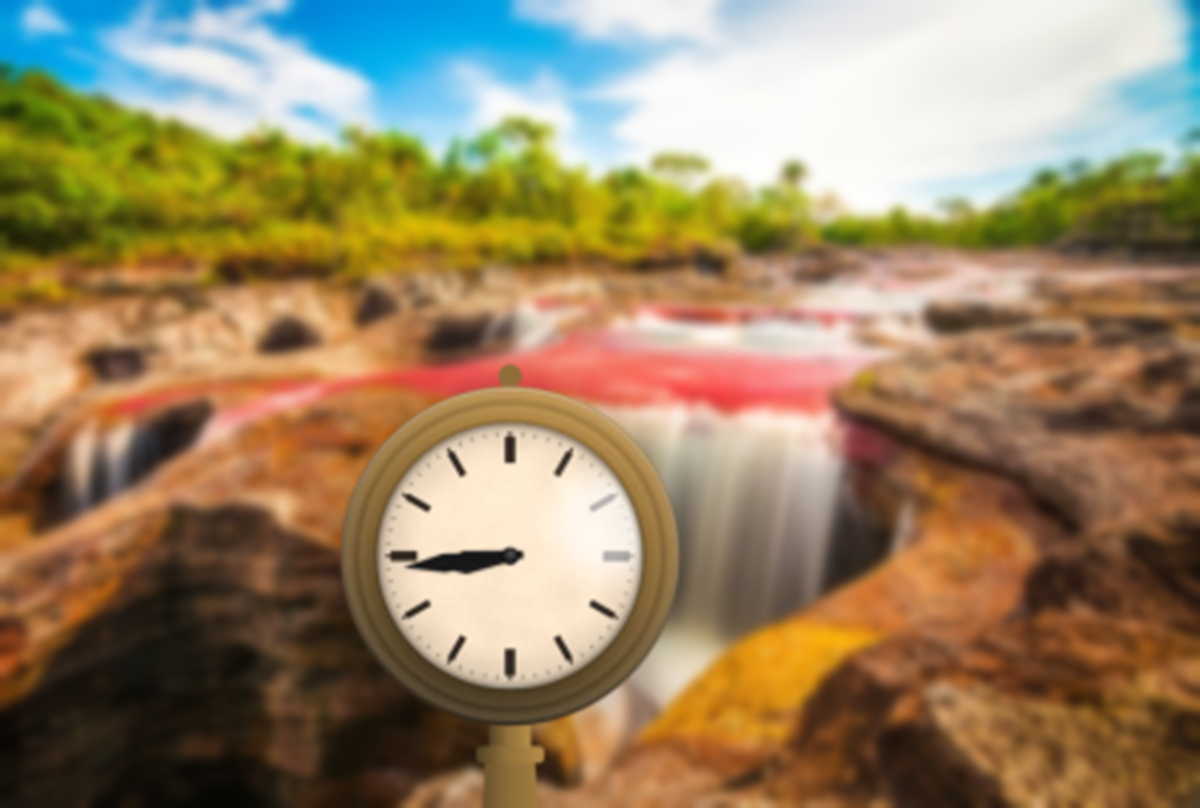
8:44
